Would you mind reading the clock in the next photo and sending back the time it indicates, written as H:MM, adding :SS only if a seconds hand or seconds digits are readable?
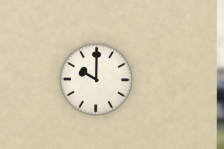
10:00
